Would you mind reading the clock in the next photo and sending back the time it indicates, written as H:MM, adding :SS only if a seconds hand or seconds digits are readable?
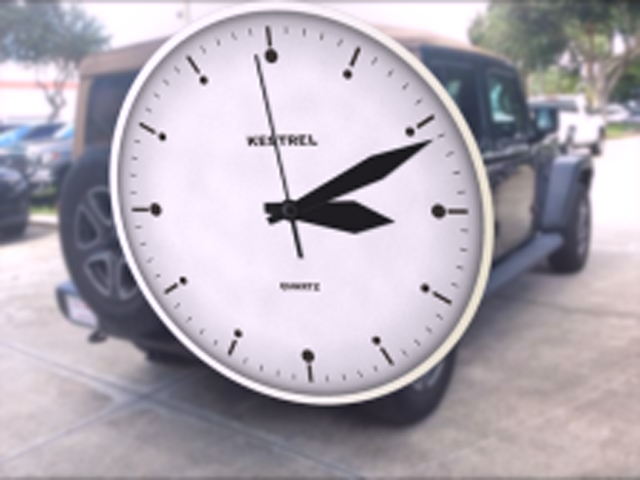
3:10:59
